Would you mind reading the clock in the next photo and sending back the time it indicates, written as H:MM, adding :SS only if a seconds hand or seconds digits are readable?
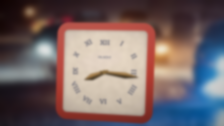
8:16
